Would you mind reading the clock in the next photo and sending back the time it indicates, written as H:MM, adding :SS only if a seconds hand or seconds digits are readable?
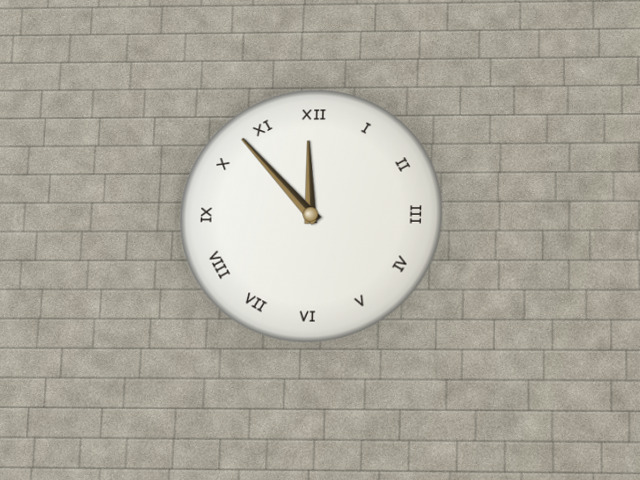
11:53
